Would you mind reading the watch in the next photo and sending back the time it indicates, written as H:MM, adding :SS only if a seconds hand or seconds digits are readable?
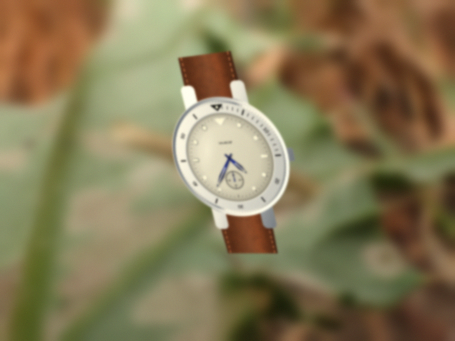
4:36
